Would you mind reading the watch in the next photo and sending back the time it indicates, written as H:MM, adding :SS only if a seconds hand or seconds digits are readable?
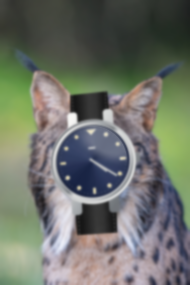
4:21
